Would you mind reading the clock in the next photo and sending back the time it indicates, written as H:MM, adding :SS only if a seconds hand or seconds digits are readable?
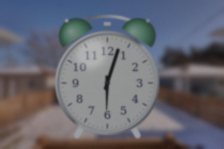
6:03
